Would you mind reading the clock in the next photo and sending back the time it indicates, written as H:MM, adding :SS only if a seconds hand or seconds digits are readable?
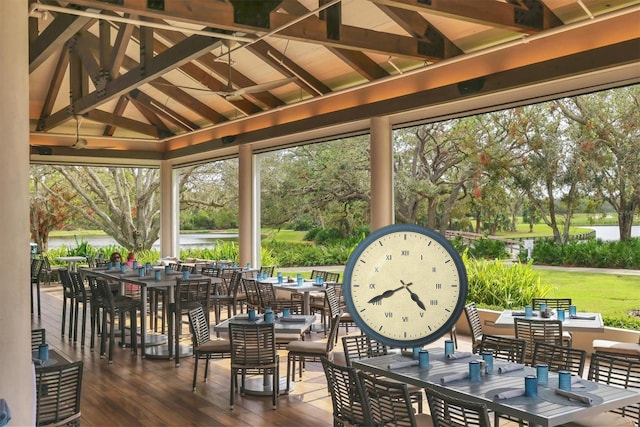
4:41
